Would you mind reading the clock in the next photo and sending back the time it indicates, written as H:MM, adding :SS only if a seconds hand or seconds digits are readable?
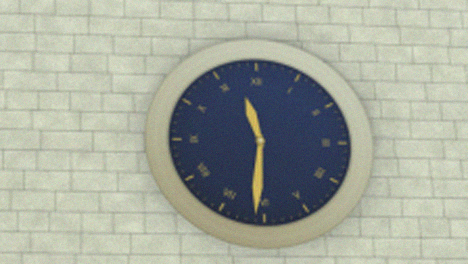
11:31
